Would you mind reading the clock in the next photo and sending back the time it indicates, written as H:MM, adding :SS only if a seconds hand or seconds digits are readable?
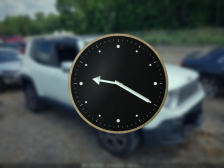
9:20
